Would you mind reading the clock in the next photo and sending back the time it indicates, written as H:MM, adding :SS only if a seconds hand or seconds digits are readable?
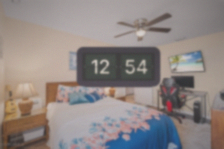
12:54
